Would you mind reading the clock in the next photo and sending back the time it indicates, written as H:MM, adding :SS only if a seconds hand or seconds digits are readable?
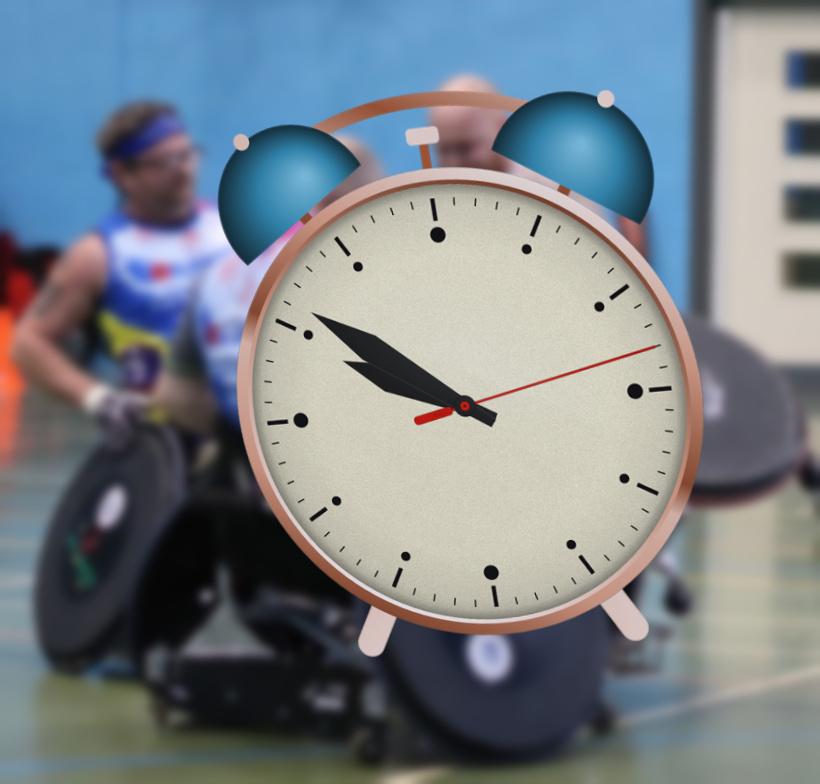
9:51:13
